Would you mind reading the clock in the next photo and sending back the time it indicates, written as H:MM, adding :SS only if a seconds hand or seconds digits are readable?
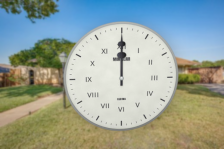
12:00
